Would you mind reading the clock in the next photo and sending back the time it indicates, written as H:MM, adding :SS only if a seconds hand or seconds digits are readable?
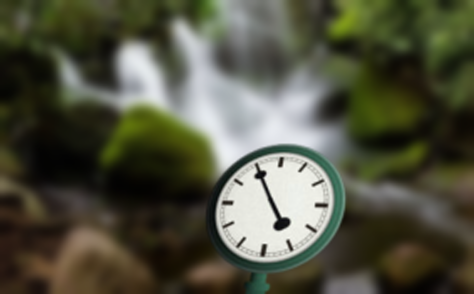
4:55
